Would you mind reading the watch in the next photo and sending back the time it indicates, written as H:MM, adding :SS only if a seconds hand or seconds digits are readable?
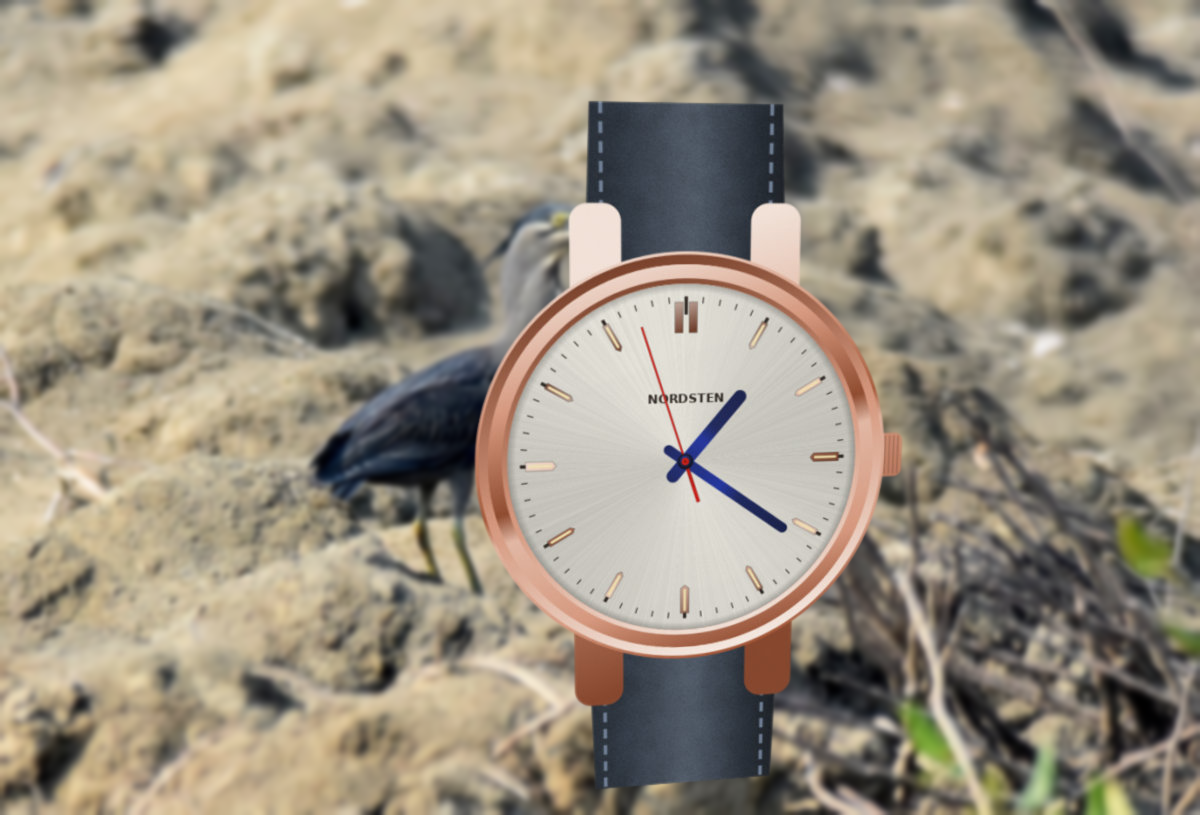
1:20:57
